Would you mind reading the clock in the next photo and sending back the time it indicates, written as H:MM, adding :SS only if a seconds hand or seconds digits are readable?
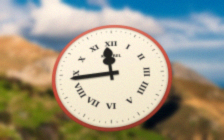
11:44
